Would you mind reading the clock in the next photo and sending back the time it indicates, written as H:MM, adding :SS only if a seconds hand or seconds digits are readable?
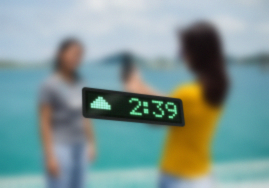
2:39
